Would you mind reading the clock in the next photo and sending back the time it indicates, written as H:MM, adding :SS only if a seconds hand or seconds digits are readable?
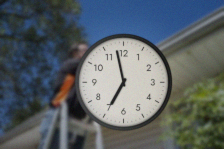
6:58
